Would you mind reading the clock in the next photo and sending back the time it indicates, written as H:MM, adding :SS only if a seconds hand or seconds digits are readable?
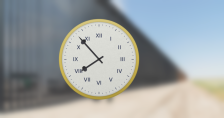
7:53
